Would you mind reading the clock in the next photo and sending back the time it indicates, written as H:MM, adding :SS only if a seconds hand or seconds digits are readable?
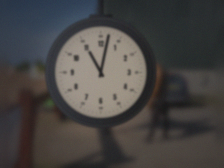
11:02
